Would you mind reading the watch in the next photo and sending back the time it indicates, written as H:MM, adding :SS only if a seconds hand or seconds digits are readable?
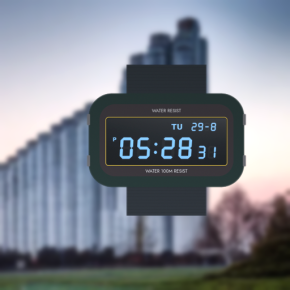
5:28:31
